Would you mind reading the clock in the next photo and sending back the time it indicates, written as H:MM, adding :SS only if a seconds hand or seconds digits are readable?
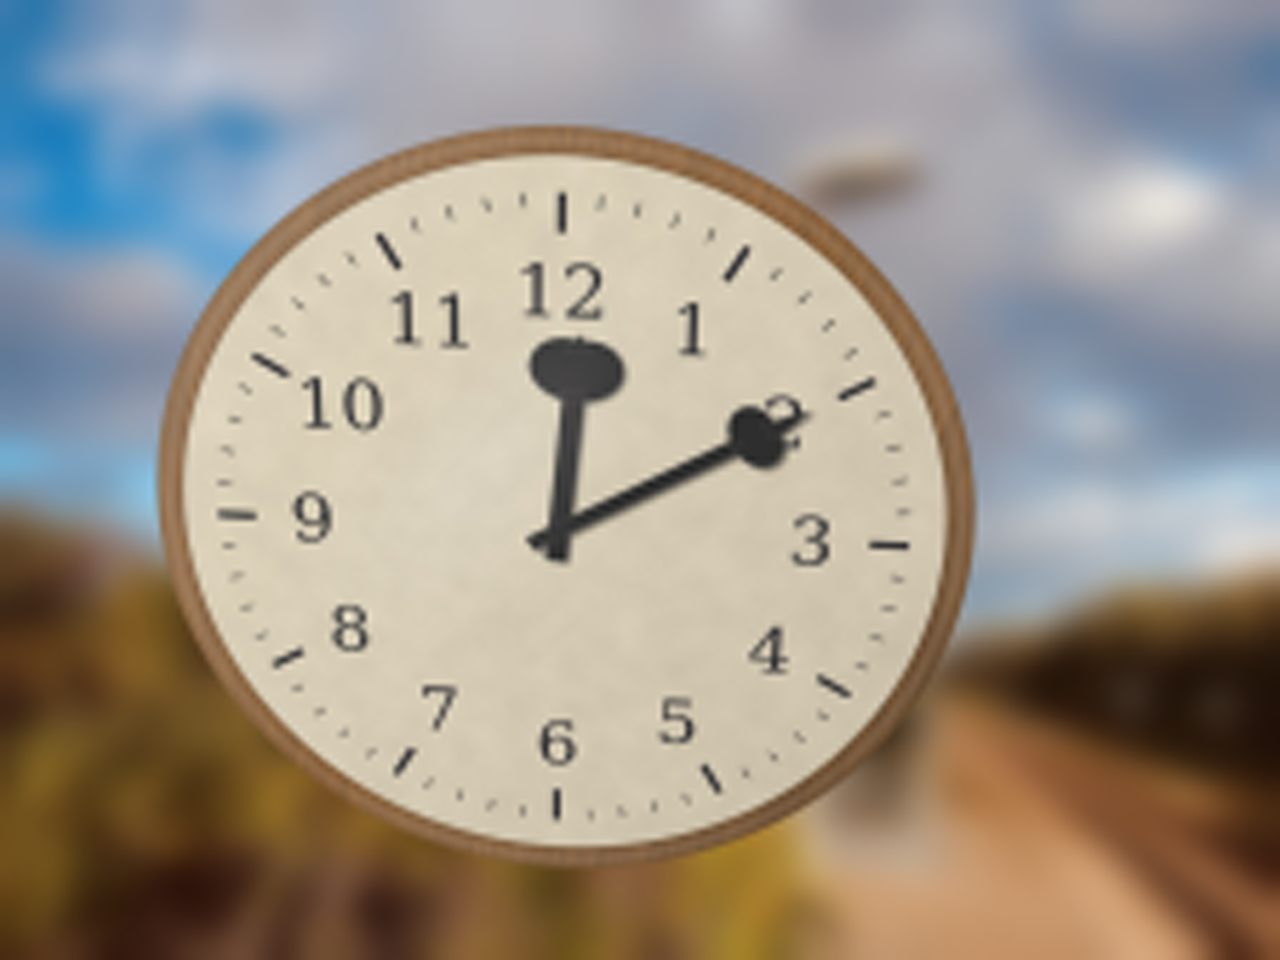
12:10
